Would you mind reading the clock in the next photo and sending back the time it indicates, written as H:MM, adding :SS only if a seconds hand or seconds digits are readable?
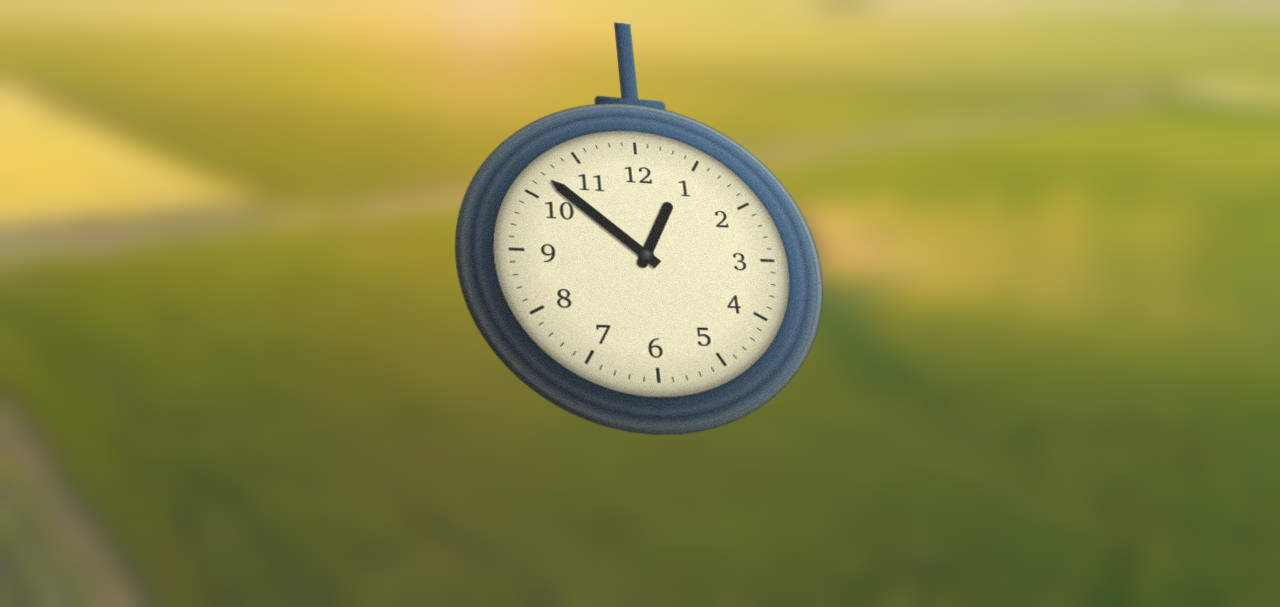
12:52
